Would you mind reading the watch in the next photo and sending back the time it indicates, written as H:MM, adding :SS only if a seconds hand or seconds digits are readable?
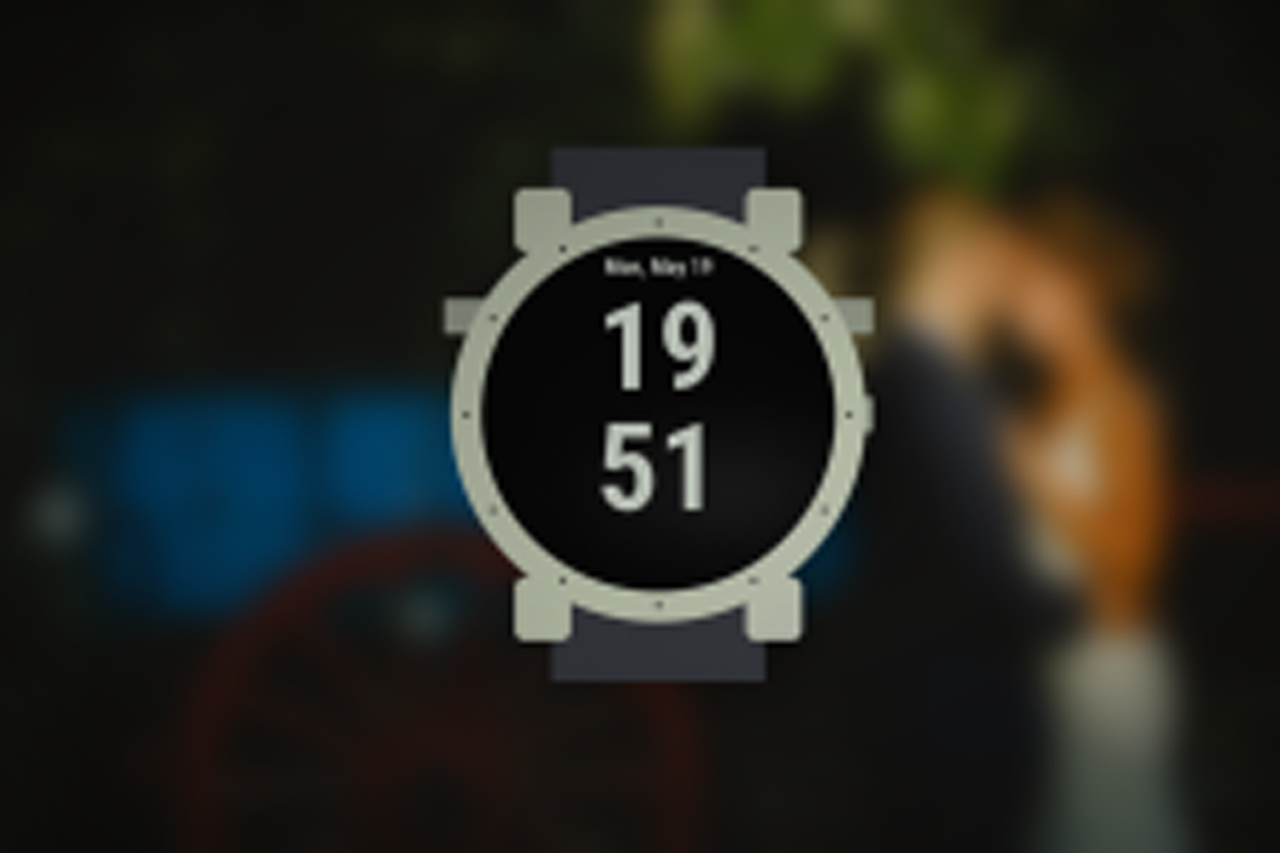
19:51
